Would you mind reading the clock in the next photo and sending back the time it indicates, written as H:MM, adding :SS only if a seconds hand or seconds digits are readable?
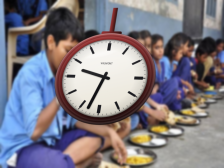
9:33
